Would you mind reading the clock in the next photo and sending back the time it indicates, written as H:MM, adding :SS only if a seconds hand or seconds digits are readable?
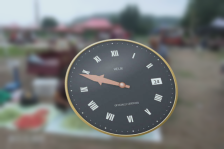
9:49
